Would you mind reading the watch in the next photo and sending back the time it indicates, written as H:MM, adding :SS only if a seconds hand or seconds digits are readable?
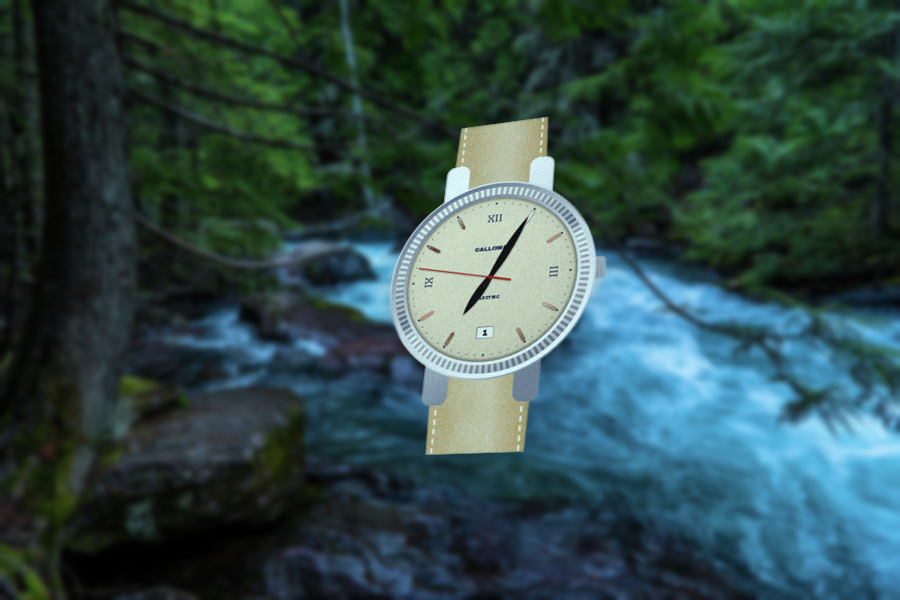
7:04:47
